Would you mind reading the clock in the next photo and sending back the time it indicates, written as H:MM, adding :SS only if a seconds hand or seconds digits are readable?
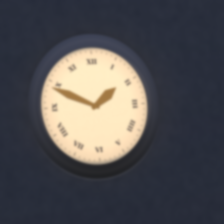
1:49
